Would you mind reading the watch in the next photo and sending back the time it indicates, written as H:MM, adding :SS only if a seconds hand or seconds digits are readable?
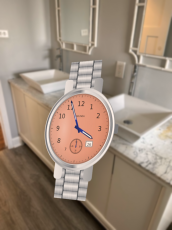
3:56
